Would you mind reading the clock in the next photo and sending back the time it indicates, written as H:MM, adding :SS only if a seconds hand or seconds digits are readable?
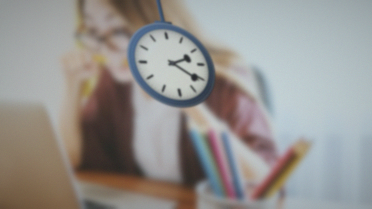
2:21
